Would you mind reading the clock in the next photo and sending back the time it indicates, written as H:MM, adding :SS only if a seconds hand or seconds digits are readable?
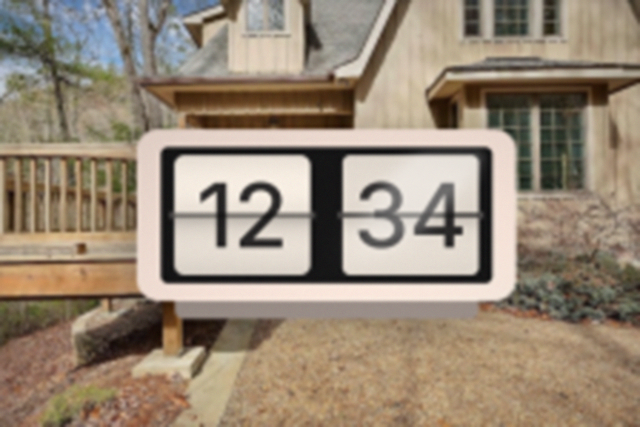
12:34
